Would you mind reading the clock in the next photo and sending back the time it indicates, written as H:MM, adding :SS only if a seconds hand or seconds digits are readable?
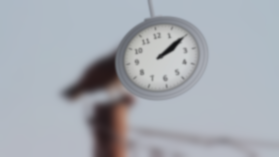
2:10
